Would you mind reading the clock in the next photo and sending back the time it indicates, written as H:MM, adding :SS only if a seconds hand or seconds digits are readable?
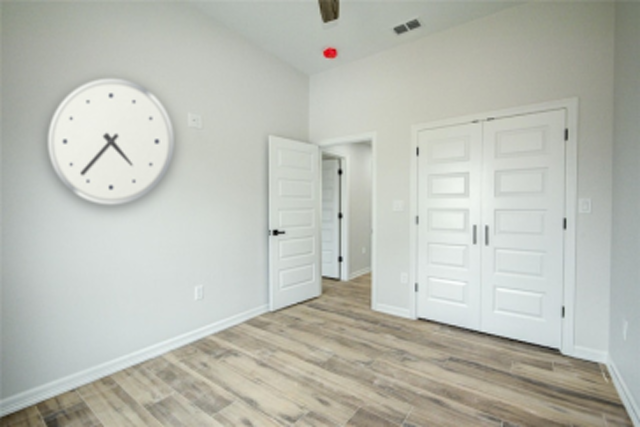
4:37
